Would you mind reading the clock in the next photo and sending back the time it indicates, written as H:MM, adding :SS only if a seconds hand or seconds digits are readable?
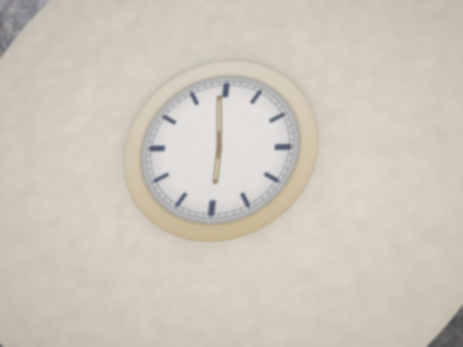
5:59
